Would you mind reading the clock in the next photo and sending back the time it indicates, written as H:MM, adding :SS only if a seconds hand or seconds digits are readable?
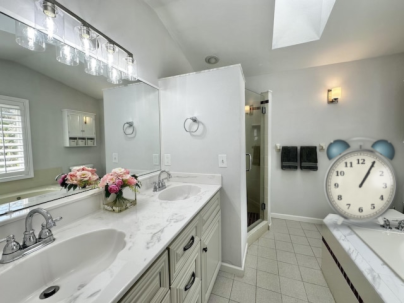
1:05
